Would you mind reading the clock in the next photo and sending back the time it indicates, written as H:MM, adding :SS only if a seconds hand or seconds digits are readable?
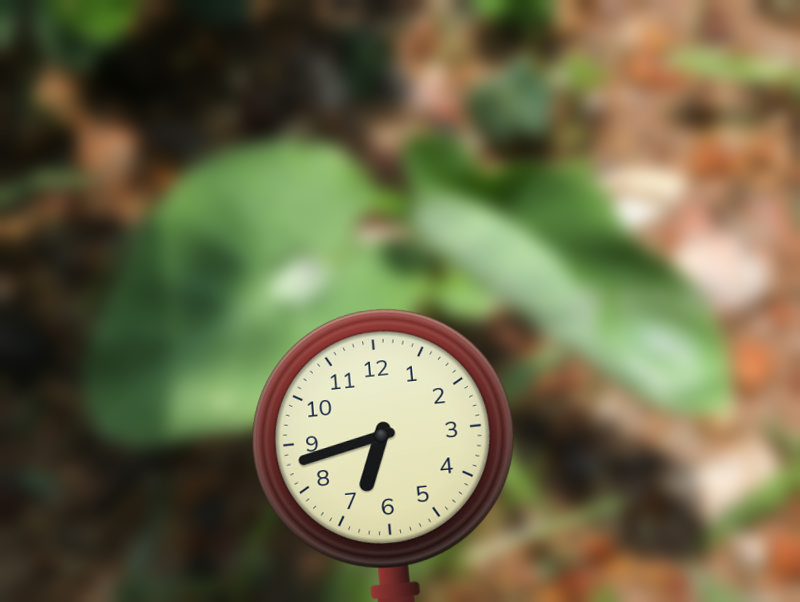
6:43
